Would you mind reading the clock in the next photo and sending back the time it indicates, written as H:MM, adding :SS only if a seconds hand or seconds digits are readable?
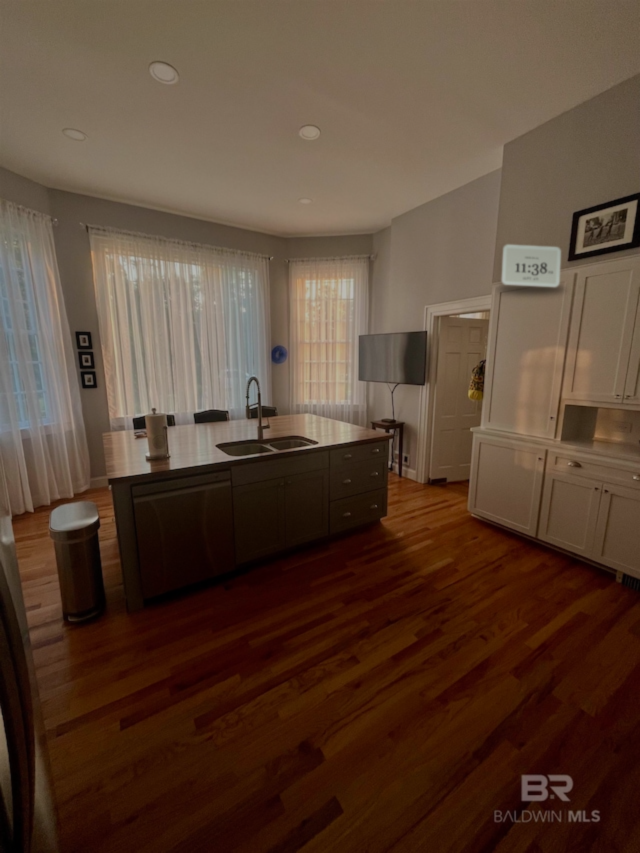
11:38
